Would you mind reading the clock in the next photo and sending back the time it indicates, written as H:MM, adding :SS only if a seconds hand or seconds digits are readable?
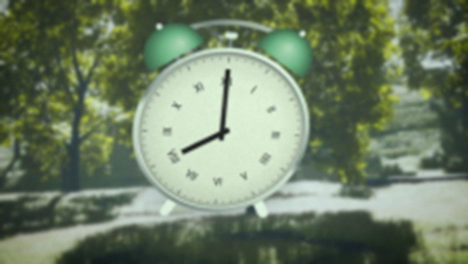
8:00
